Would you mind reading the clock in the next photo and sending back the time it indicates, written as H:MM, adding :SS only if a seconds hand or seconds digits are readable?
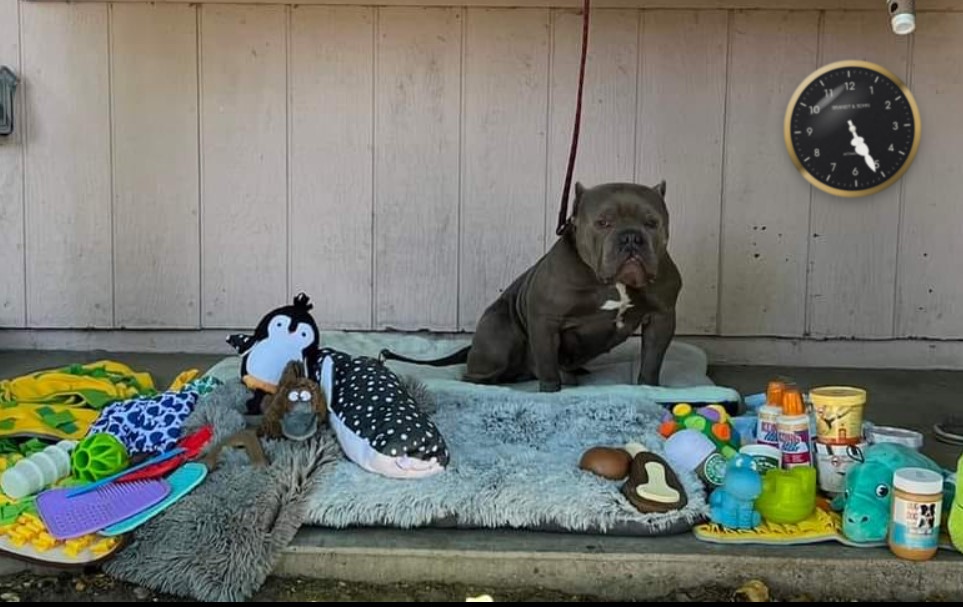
5:26
